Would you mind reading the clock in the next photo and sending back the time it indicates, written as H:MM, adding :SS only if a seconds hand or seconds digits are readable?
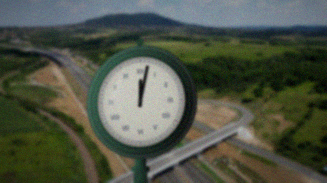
12:02
